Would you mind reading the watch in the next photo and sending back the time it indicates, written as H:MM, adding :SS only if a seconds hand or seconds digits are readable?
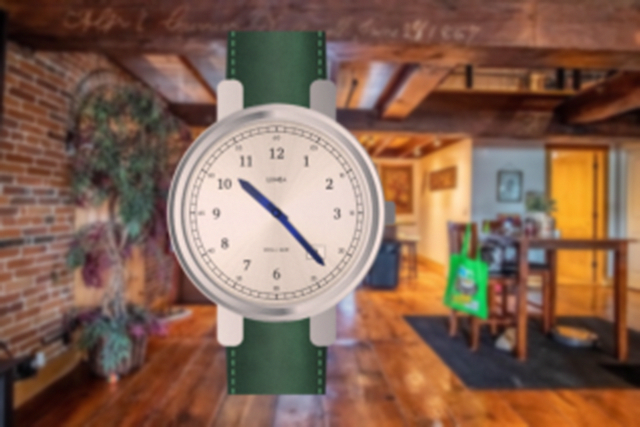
10:23
